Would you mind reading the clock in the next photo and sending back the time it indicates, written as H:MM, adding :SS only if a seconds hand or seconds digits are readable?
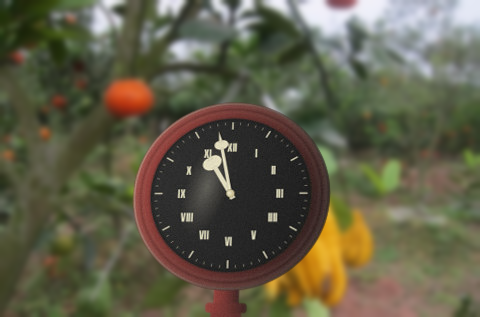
10:58
